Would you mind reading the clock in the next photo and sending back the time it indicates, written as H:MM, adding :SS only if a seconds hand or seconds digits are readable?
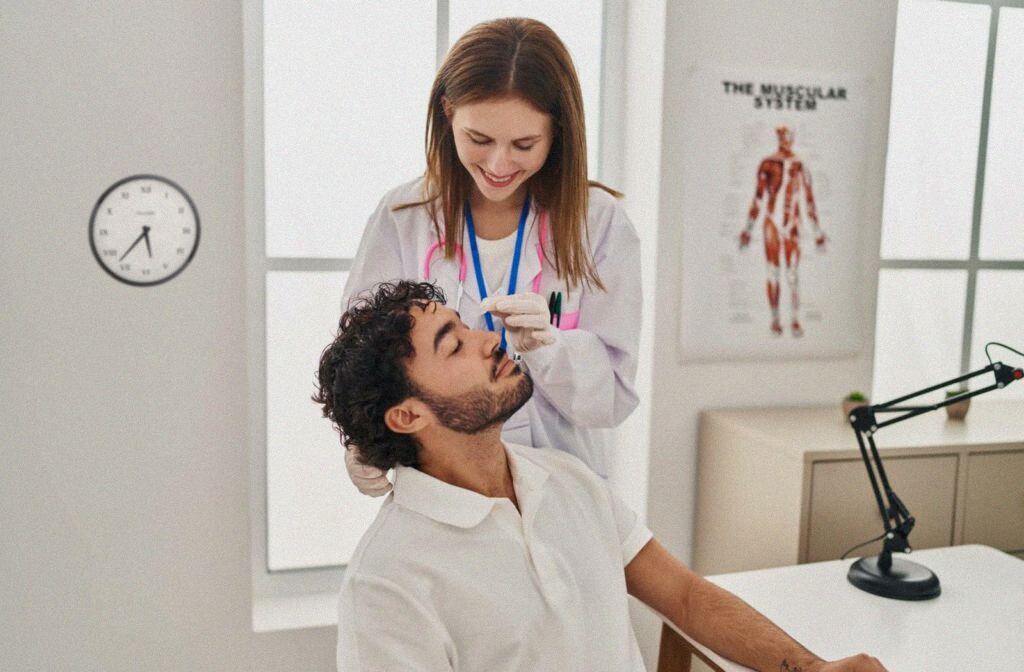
5:37
